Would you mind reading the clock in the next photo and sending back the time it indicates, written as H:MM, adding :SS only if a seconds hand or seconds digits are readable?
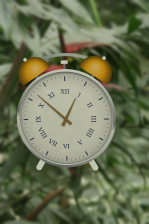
12:52
